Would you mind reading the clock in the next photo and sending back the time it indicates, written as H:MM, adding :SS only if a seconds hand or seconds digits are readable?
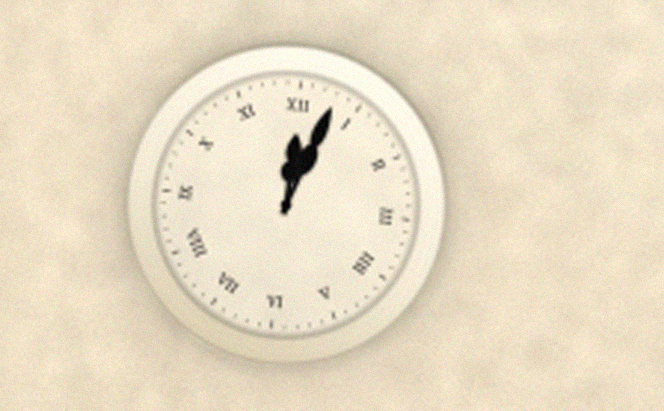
12:03
